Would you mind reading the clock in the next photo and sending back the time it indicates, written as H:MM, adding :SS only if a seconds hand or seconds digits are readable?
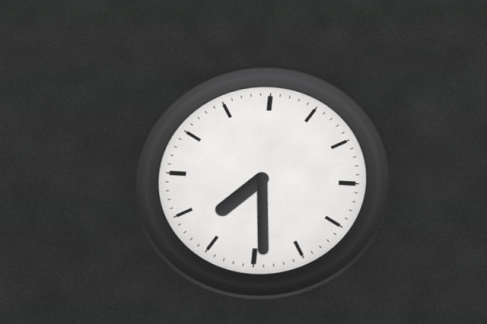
7:29
